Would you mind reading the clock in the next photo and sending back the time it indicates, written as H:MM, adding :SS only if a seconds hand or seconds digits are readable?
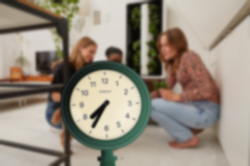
7:35
